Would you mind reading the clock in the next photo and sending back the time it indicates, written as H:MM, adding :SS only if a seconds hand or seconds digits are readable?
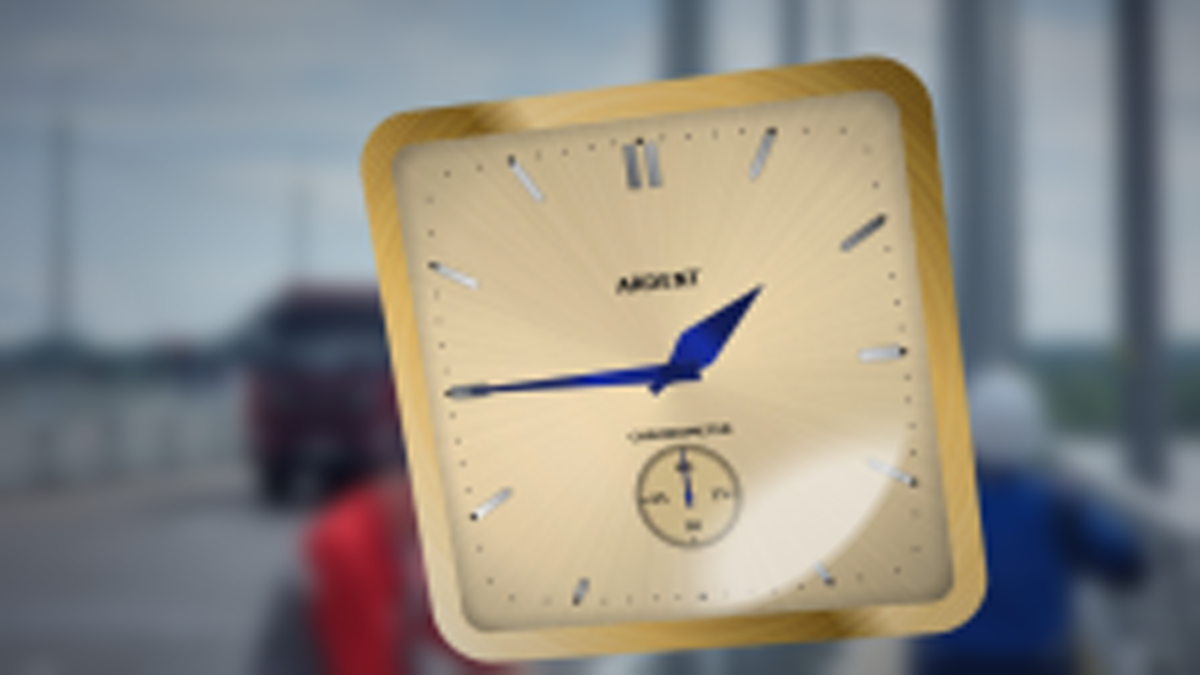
1:45
